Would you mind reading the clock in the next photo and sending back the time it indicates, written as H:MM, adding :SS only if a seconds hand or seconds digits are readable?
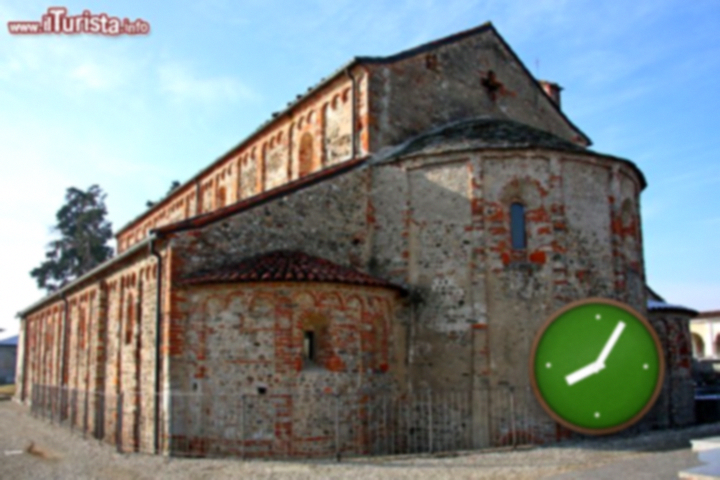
8:05
